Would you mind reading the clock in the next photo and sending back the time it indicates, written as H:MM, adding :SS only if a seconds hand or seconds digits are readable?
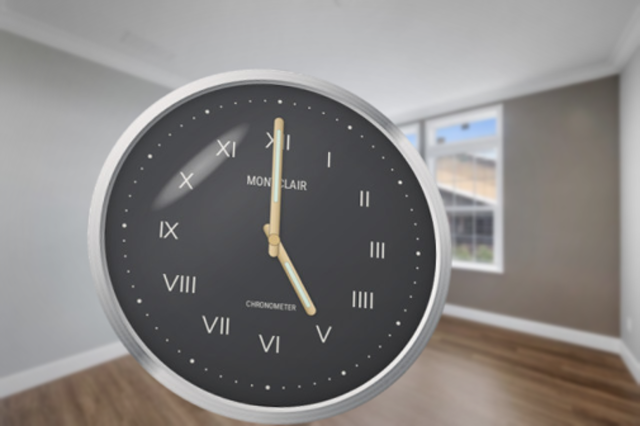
5:00
